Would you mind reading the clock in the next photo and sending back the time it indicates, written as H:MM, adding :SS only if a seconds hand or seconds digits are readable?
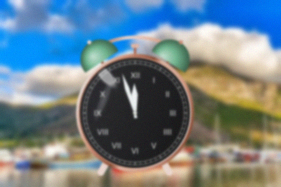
11:57
